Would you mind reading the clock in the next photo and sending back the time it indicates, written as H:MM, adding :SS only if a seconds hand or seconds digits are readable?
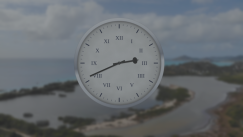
2:41
